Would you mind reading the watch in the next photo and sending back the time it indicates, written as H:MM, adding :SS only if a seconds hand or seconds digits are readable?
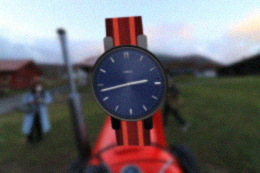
2:43
